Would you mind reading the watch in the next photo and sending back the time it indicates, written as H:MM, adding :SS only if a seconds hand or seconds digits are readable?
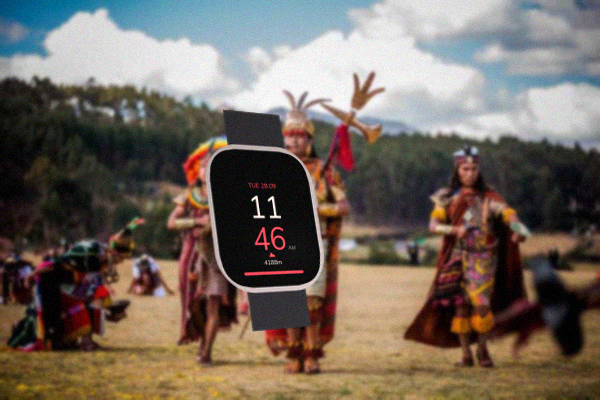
11:46
